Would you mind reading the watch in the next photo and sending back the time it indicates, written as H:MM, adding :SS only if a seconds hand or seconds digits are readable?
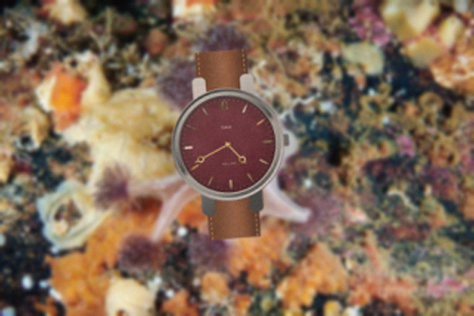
4:41
